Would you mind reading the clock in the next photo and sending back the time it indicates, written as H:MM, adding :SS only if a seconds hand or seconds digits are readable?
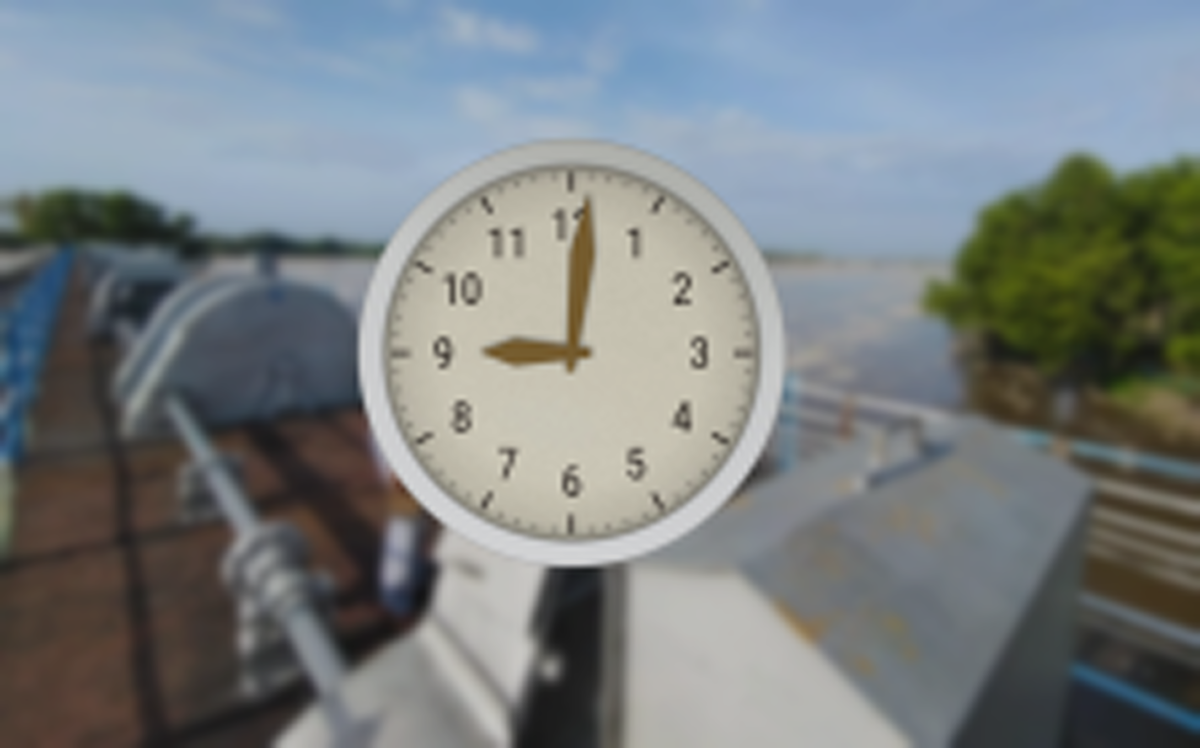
9:01
